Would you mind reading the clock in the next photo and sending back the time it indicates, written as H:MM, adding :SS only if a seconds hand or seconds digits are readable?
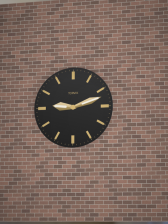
9:12
